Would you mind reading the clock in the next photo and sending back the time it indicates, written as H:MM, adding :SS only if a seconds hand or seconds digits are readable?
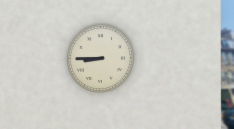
8:45
